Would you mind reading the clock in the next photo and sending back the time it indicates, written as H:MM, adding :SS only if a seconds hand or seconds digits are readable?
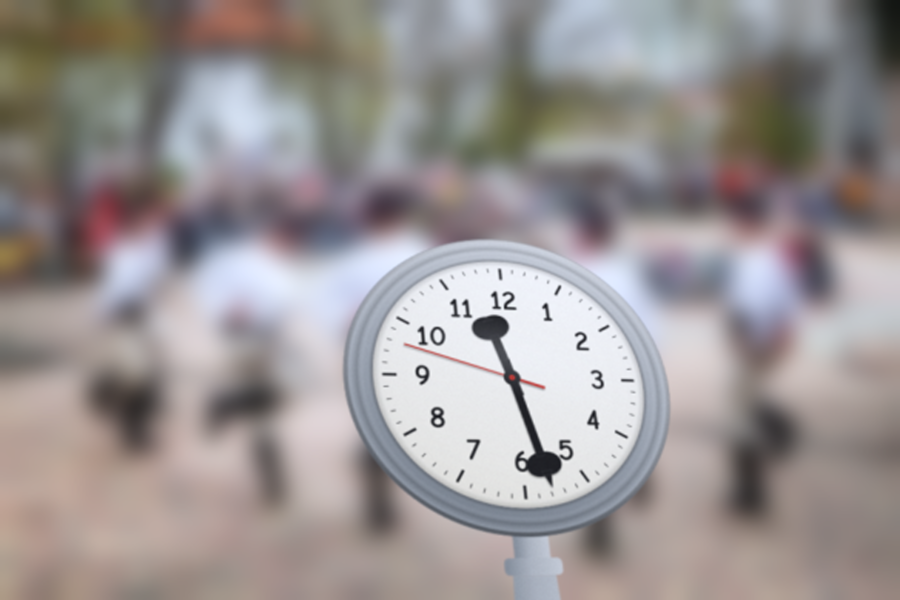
11:27:48
